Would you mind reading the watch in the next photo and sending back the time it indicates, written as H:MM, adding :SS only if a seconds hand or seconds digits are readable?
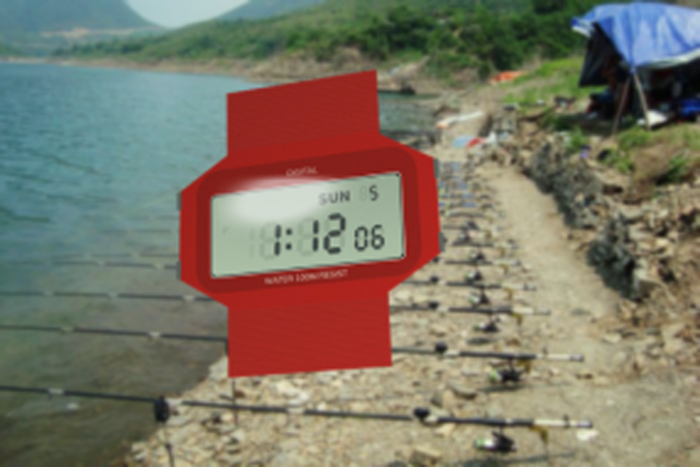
1:12:06
